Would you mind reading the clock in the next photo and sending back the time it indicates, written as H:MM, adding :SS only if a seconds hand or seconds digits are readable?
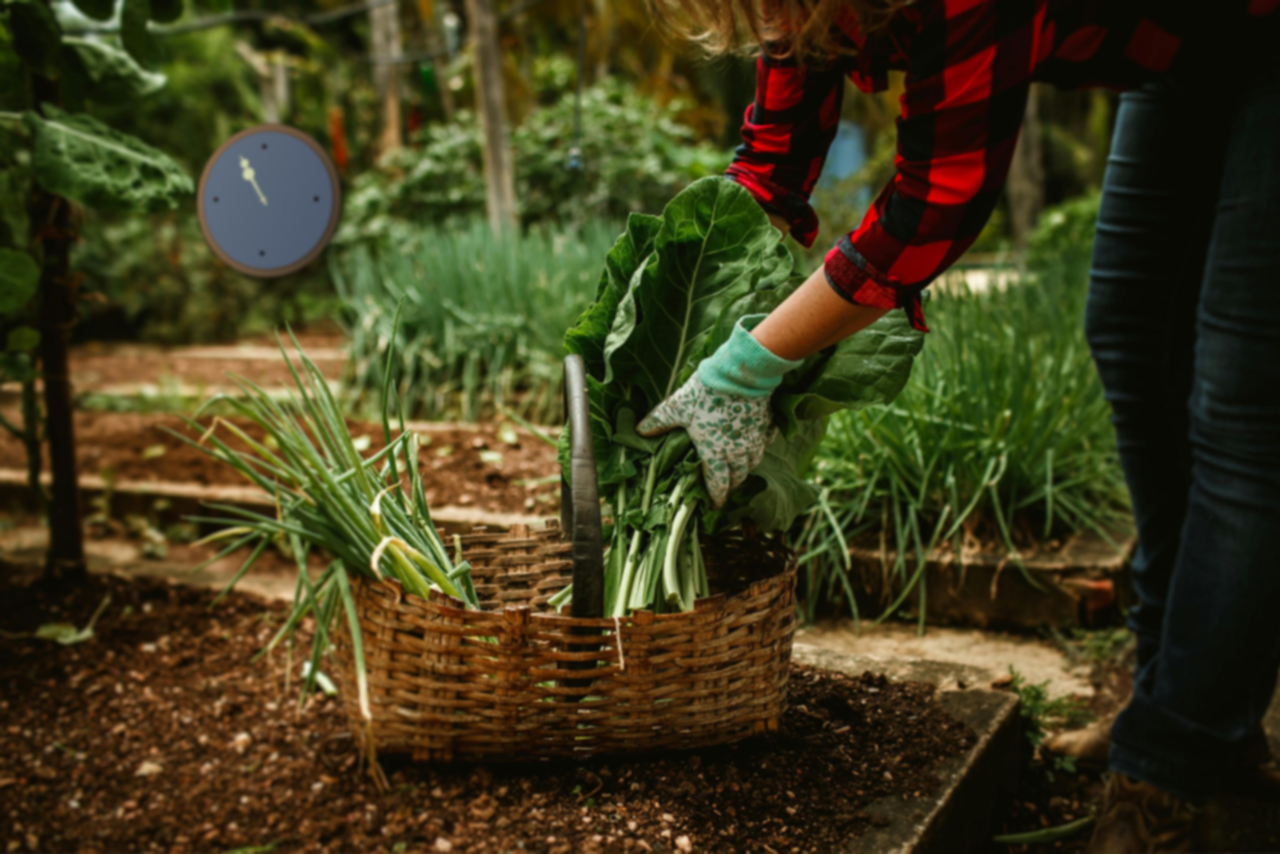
10:55
